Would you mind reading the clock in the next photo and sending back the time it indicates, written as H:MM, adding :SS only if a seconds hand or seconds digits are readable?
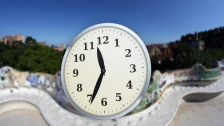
11:34
